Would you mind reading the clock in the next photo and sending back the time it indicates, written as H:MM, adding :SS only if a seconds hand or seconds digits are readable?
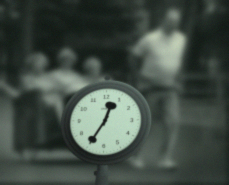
12:35
